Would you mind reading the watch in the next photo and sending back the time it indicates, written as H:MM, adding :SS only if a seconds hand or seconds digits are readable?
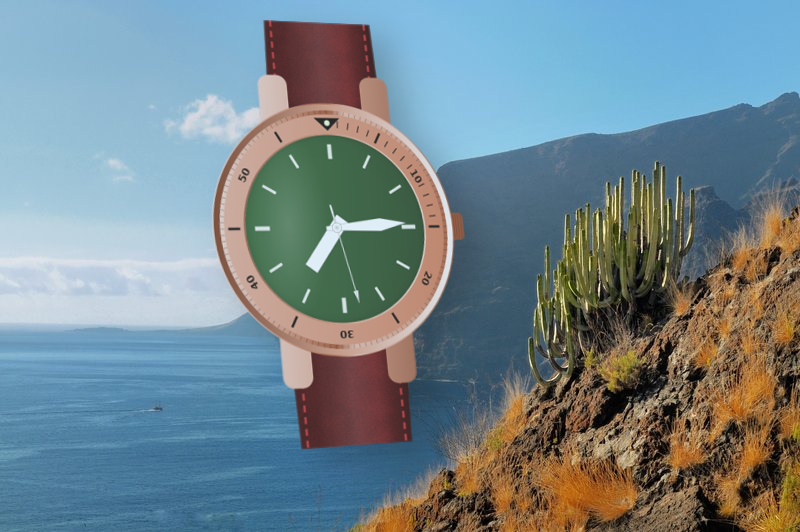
7:14:28
